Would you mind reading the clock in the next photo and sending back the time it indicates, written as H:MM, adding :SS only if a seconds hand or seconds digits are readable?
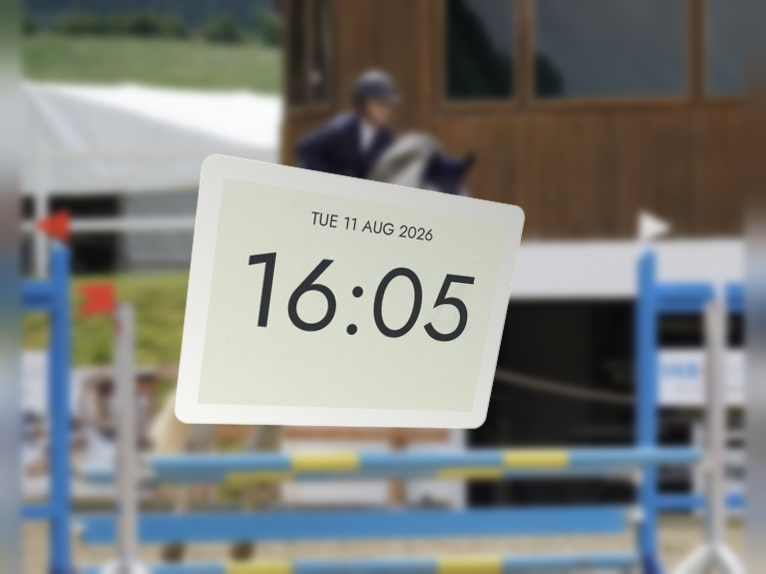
16:05
